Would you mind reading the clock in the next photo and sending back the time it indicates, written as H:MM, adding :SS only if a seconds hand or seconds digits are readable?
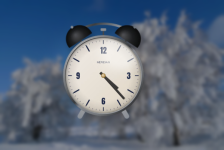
4:23
